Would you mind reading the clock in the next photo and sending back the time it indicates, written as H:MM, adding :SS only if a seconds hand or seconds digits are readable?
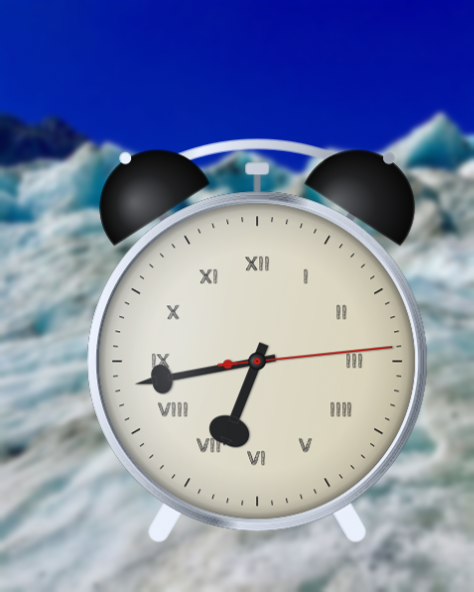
6:43:14
